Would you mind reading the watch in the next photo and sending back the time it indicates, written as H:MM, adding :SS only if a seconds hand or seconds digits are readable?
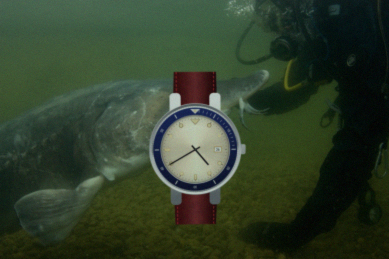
4:40
